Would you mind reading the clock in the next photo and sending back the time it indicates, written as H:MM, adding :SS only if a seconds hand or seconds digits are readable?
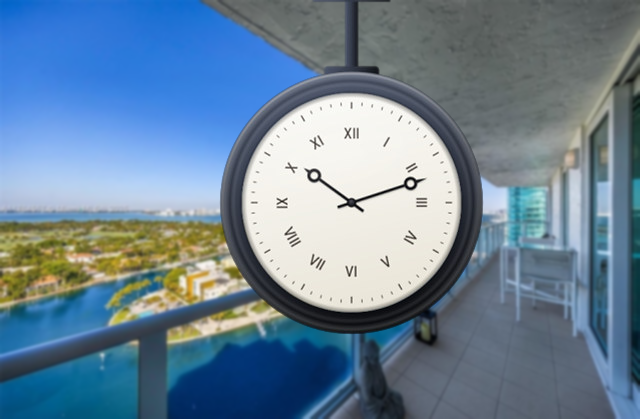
10:12
